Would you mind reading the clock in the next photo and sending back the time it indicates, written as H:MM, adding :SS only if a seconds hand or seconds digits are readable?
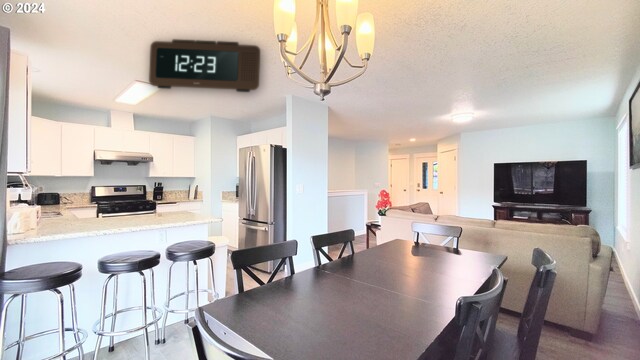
12:23
